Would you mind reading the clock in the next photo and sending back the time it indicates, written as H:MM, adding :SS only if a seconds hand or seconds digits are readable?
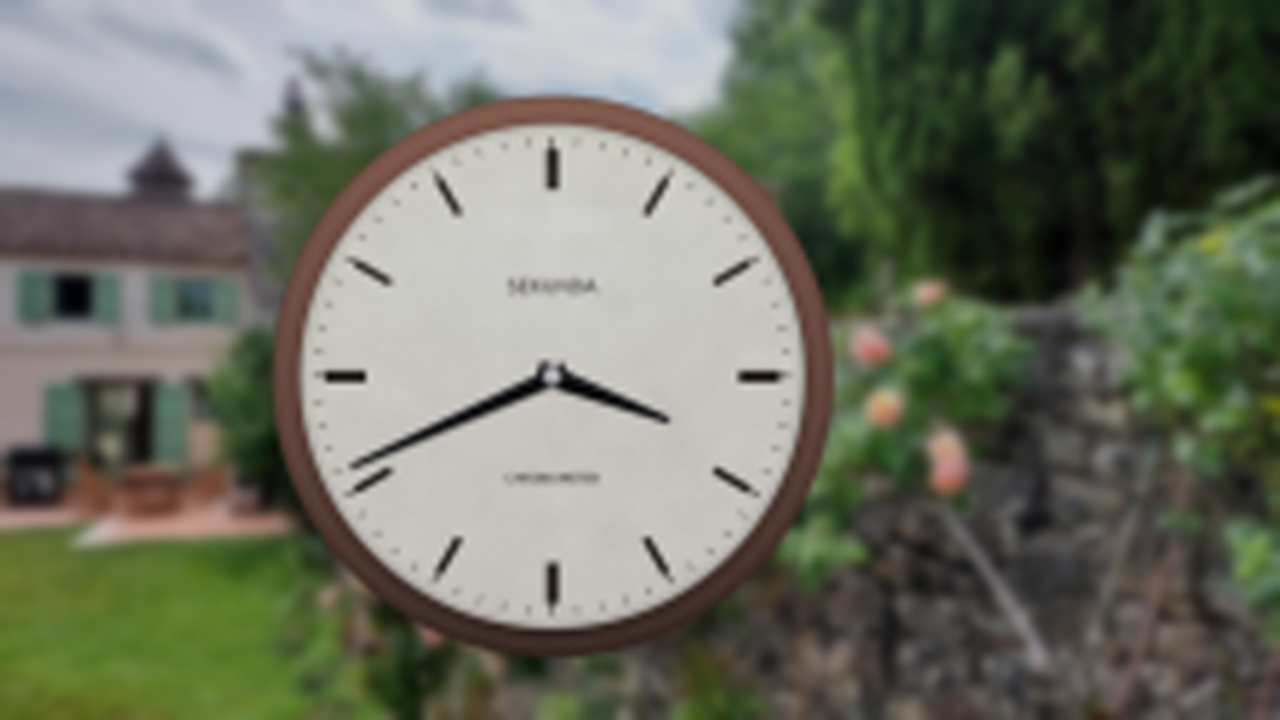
3:41
